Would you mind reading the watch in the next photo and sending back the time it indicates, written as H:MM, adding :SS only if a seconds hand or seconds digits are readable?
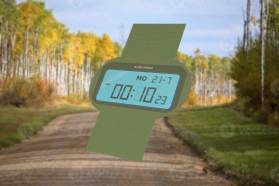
0:10:23
